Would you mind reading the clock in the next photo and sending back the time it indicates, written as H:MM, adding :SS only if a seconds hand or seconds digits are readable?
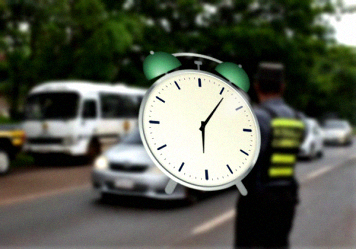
6:06
